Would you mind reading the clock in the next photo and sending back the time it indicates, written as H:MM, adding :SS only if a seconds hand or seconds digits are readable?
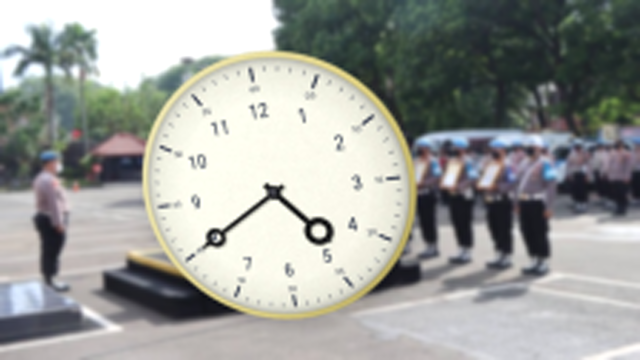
4:40
